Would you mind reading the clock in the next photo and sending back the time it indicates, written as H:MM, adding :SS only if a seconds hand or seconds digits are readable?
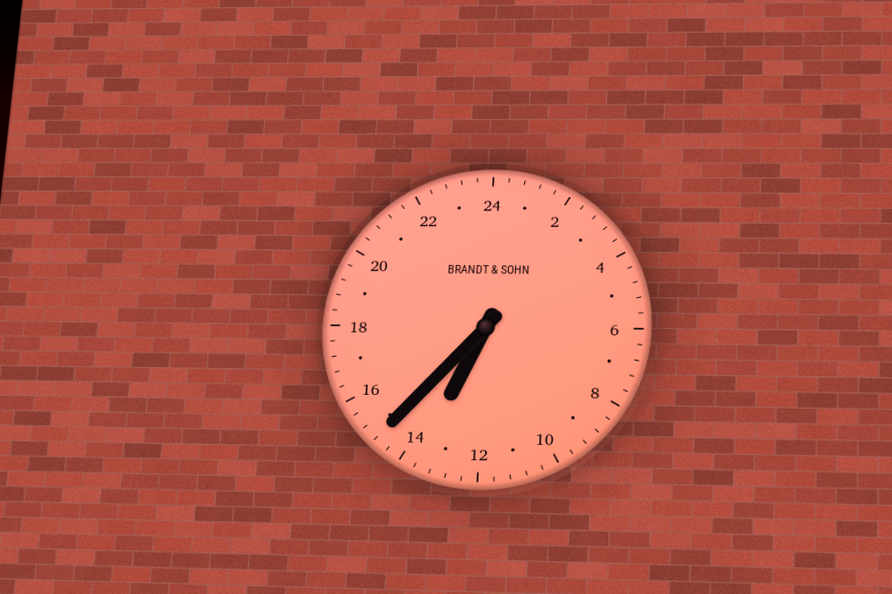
13:37
